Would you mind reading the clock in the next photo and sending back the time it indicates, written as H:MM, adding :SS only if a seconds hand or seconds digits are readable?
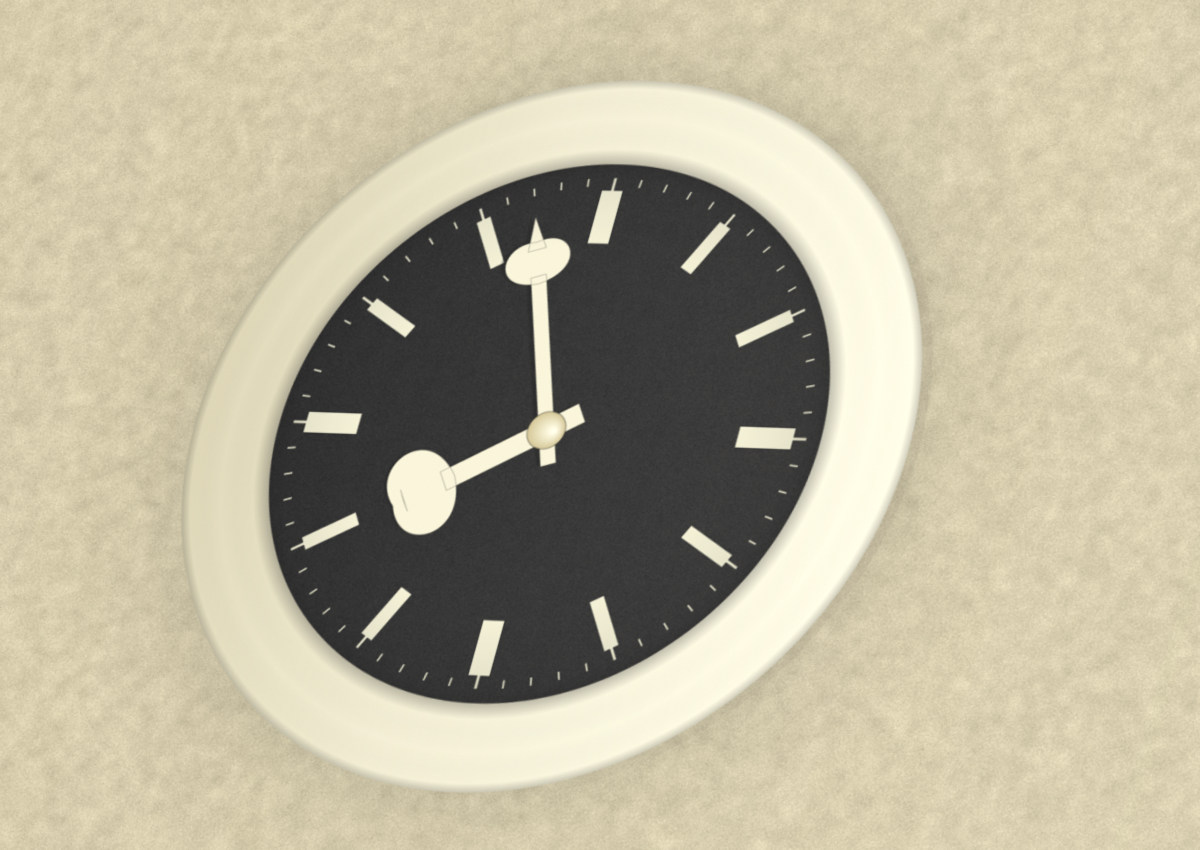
7:57
